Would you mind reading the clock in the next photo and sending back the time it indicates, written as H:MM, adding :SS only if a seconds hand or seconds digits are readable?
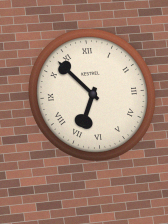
6:53
